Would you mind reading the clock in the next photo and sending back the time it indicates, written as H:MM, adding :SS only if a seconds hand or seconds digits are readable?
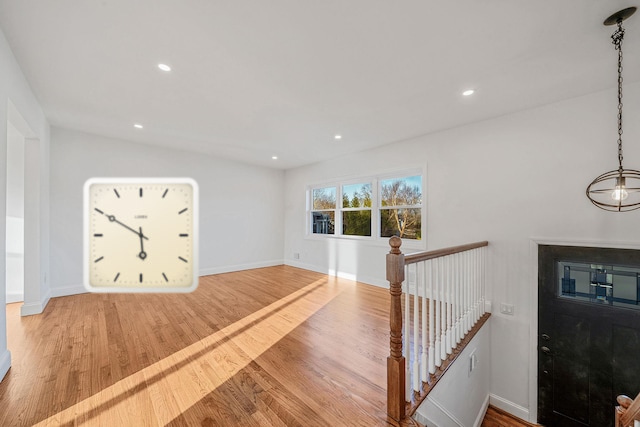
5:50
